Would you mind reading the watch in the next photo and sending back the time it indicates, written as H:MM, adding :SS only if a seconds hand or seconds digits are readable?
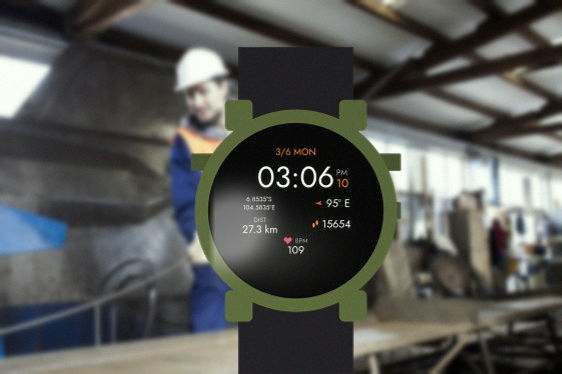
3:06:10
